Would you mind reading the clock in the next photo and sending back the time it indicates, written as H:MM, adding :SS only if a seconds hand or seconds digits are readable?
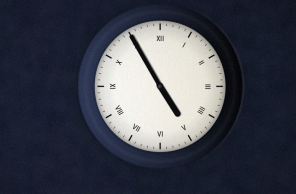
4:55
